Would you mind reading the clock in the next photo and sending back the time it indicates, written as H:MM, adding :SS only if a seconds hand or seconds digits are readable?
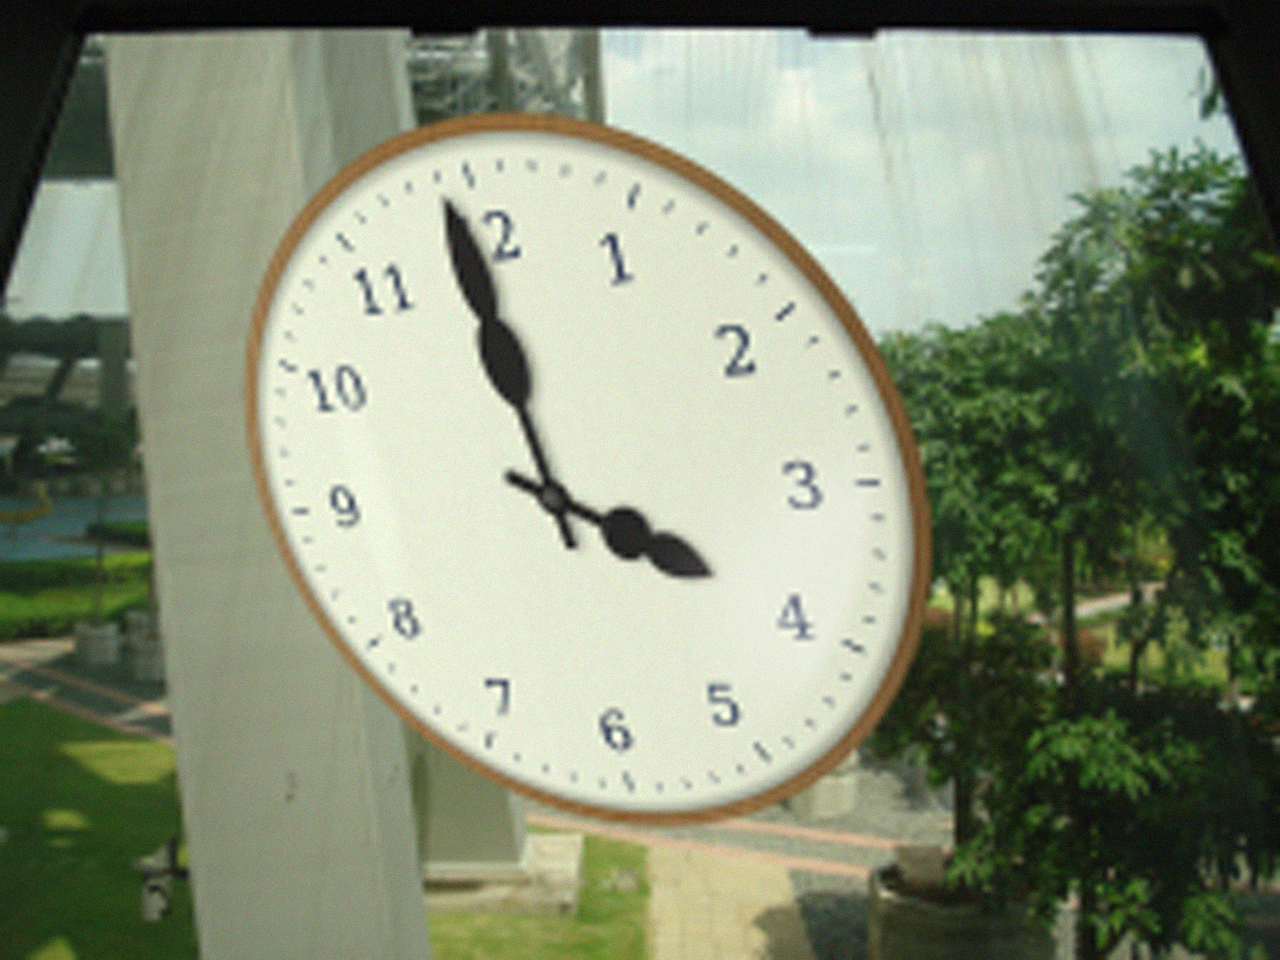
3:59
